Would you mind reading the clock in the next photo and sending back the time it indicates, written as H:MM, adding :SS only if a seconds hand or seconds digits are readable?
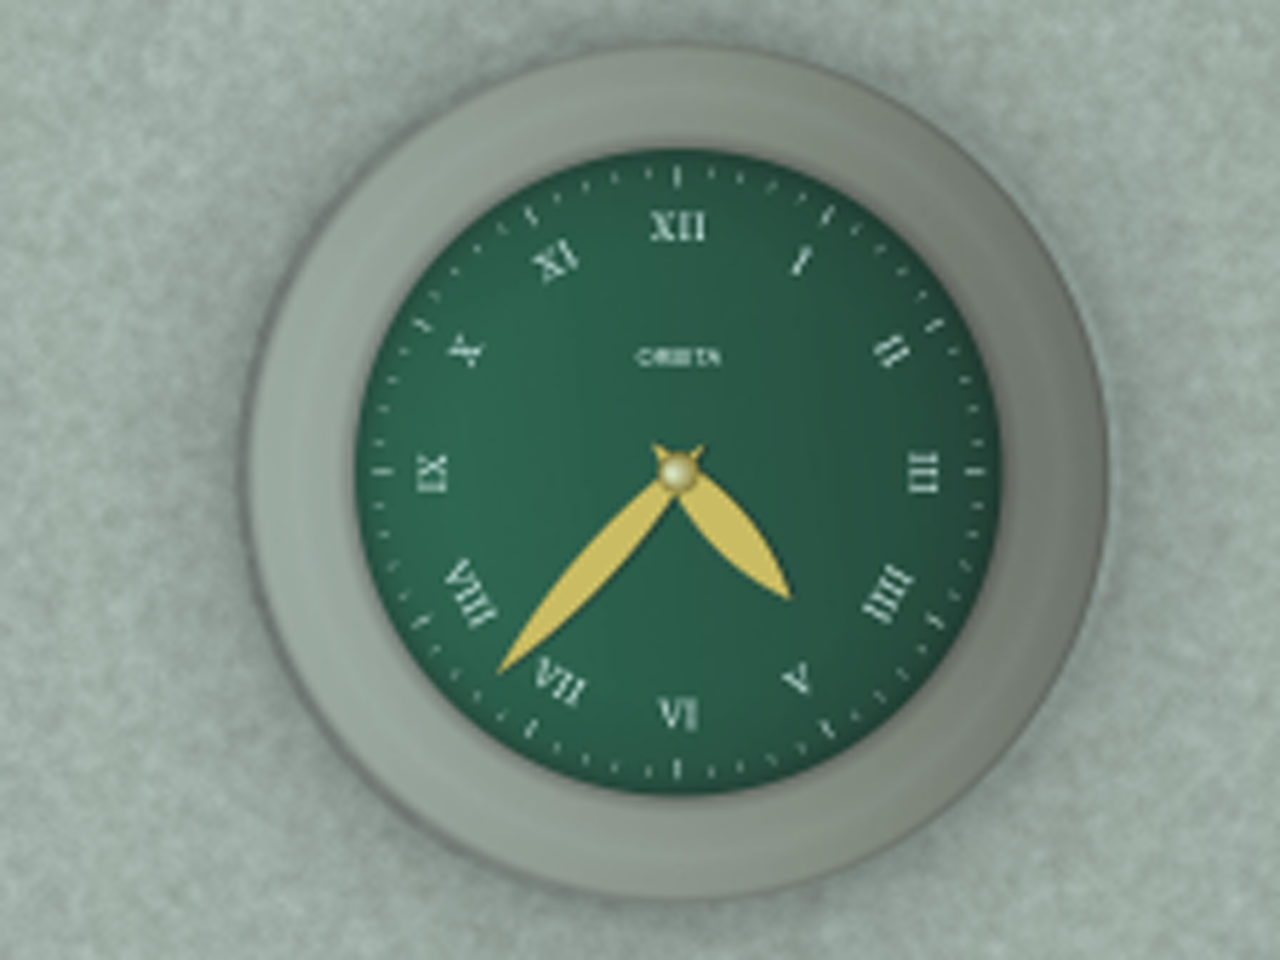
4:37
